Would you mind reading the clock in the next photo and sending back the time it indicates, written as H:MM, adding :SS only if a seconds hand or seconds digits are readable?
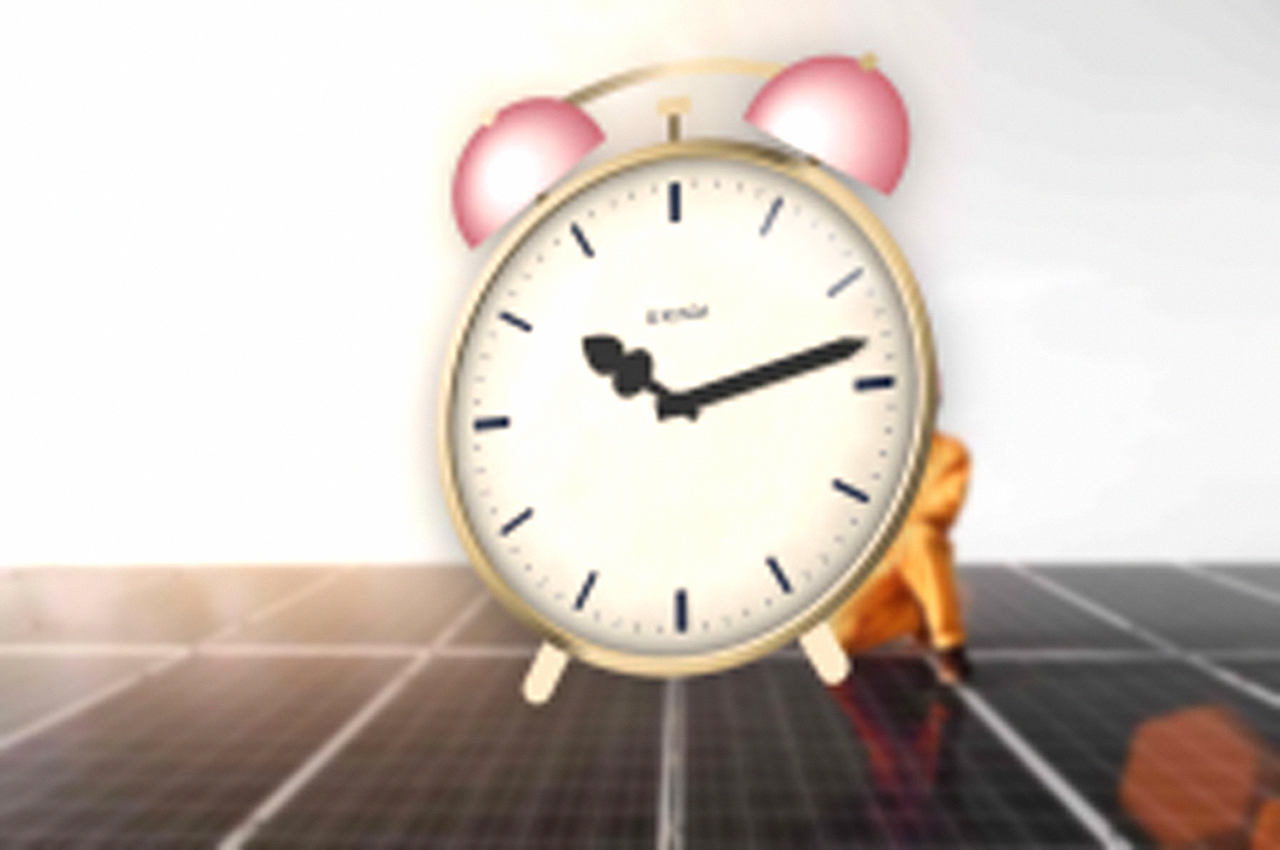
10:13
